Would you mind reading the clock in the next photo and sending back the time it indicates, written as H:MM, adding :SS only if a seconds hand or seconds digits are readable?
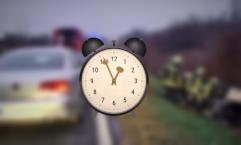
12:56
